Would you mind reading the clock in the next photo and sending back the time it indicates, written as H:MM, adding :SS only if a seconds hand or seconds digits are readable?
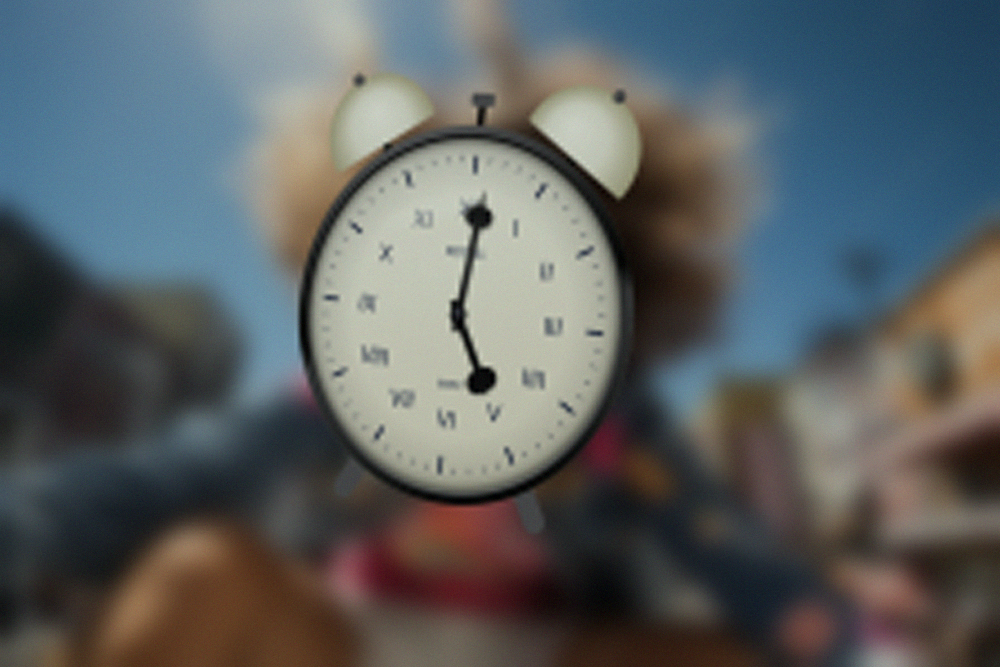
5:01
